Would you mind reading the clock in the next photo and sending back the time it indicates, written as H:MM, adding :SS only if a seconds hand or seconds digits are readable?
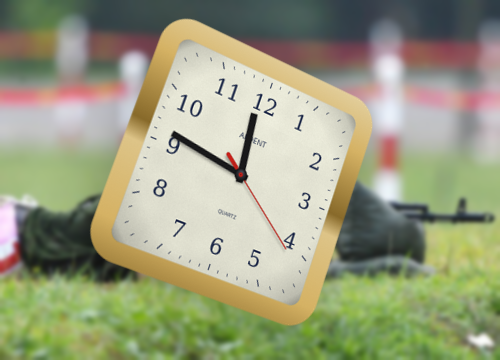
11:46:21
